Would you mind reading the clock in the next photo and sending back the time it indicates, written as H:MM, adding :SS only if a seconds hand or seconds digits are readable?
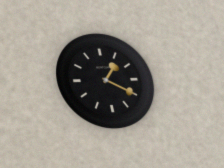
1:20
